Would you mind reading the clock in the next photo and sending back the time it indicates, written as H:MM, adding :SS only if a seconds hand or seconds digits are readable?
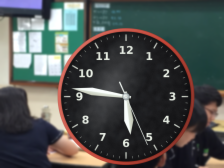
5:46:26
